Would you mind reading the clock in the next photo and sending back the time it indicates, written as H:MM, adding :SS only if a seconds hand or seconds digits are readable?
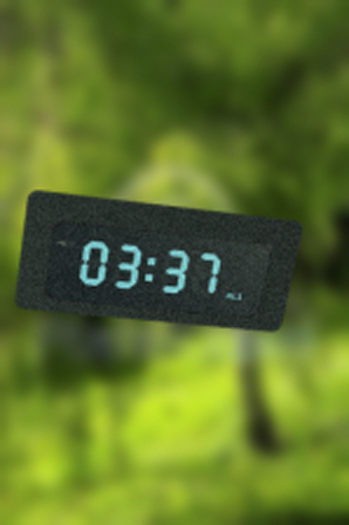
3:37
